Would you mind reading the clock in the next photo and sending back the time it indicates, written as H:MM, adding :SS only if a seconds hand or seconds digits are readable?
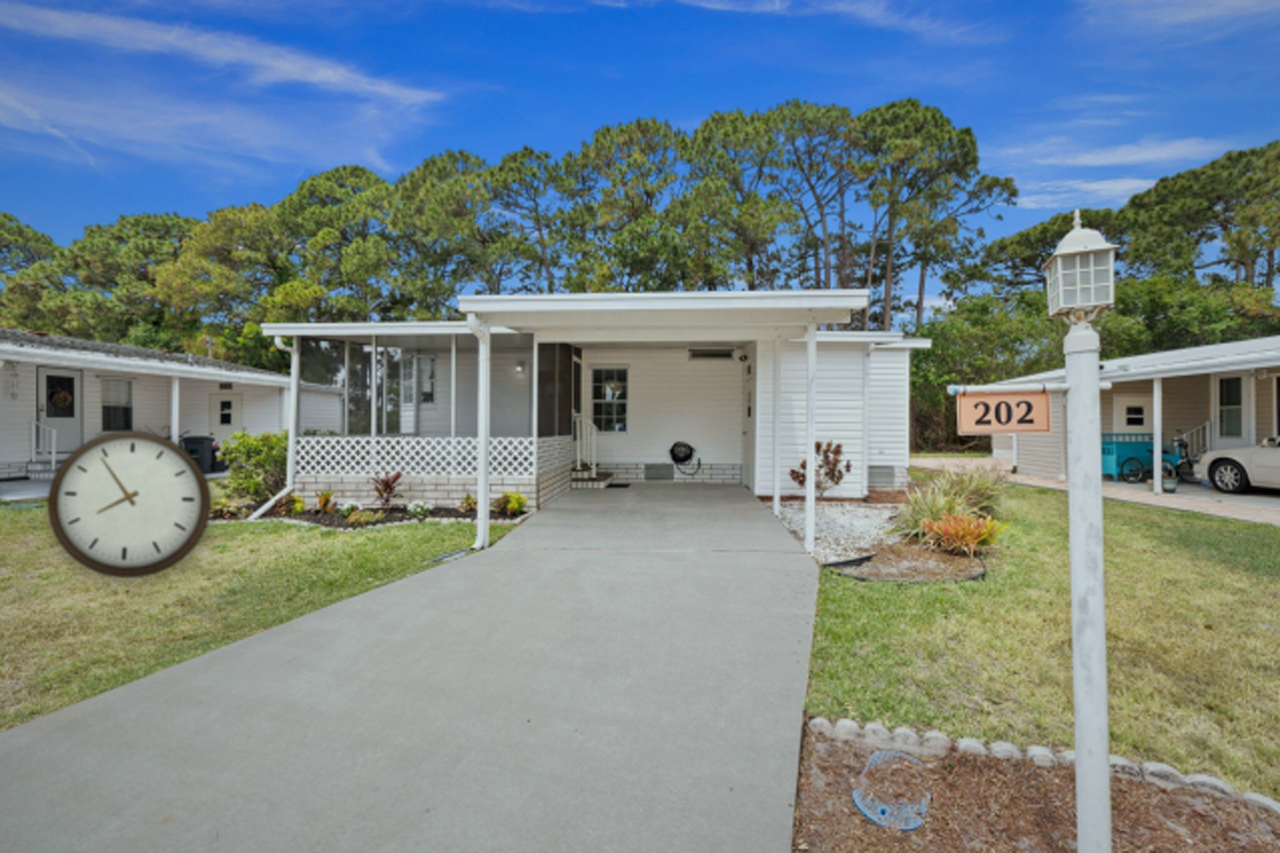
7:54
